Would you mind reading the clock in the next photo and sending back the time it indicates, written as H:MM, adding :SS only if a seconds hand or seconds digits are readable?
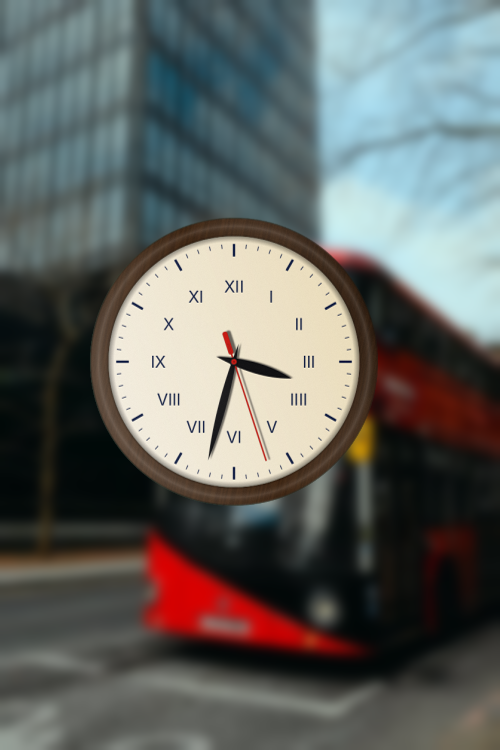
3:32:27
